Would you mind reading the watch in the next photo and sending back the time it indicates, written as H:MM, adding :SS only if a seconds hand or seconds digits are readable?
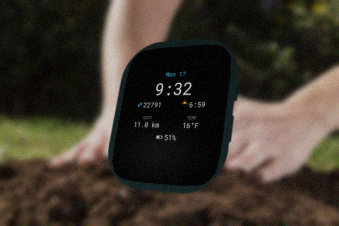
9:32
